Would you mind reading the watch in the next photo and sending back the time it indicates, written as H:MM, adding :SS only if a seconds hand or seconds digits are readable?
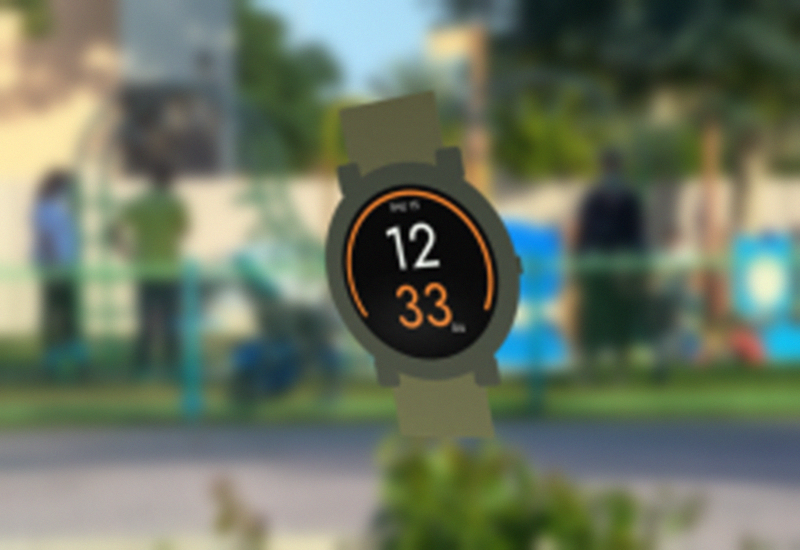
12:33
